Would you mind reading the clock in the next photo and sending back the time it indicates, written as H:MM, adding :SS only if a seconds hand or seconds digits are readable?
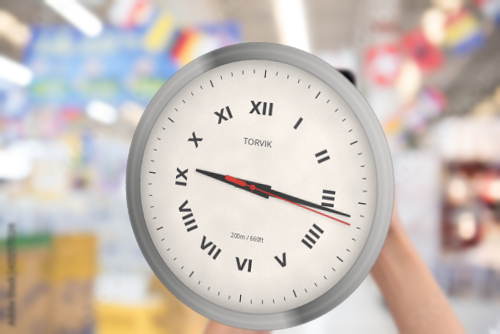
9:16:17
